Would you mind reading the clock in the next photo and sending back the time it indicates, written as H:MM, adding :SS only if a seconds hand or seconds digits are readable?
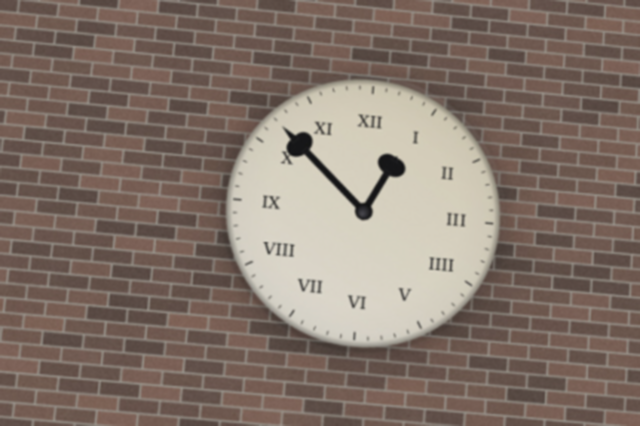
12:52
